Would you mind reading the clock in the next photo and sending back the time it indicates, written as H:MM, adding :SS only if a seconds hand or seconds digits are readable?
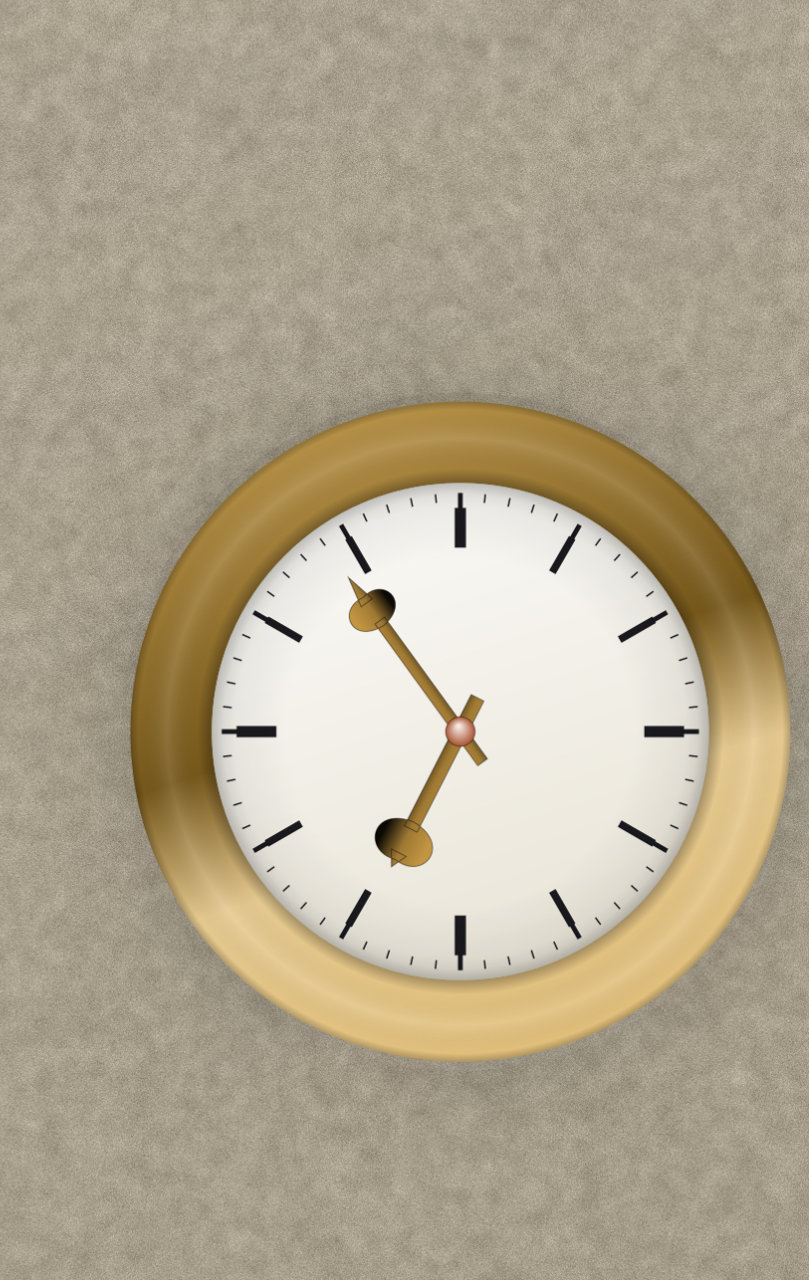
6:54
